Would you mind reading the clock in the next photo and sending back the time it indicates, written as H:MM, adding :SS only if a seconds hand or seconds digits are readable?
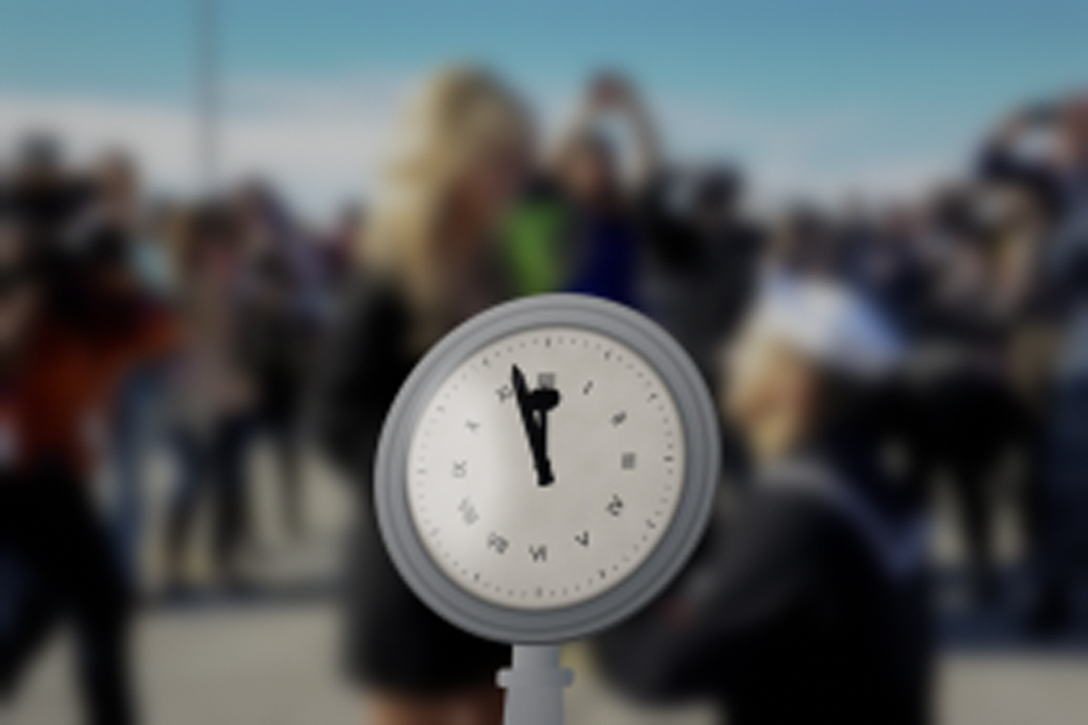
11:57
